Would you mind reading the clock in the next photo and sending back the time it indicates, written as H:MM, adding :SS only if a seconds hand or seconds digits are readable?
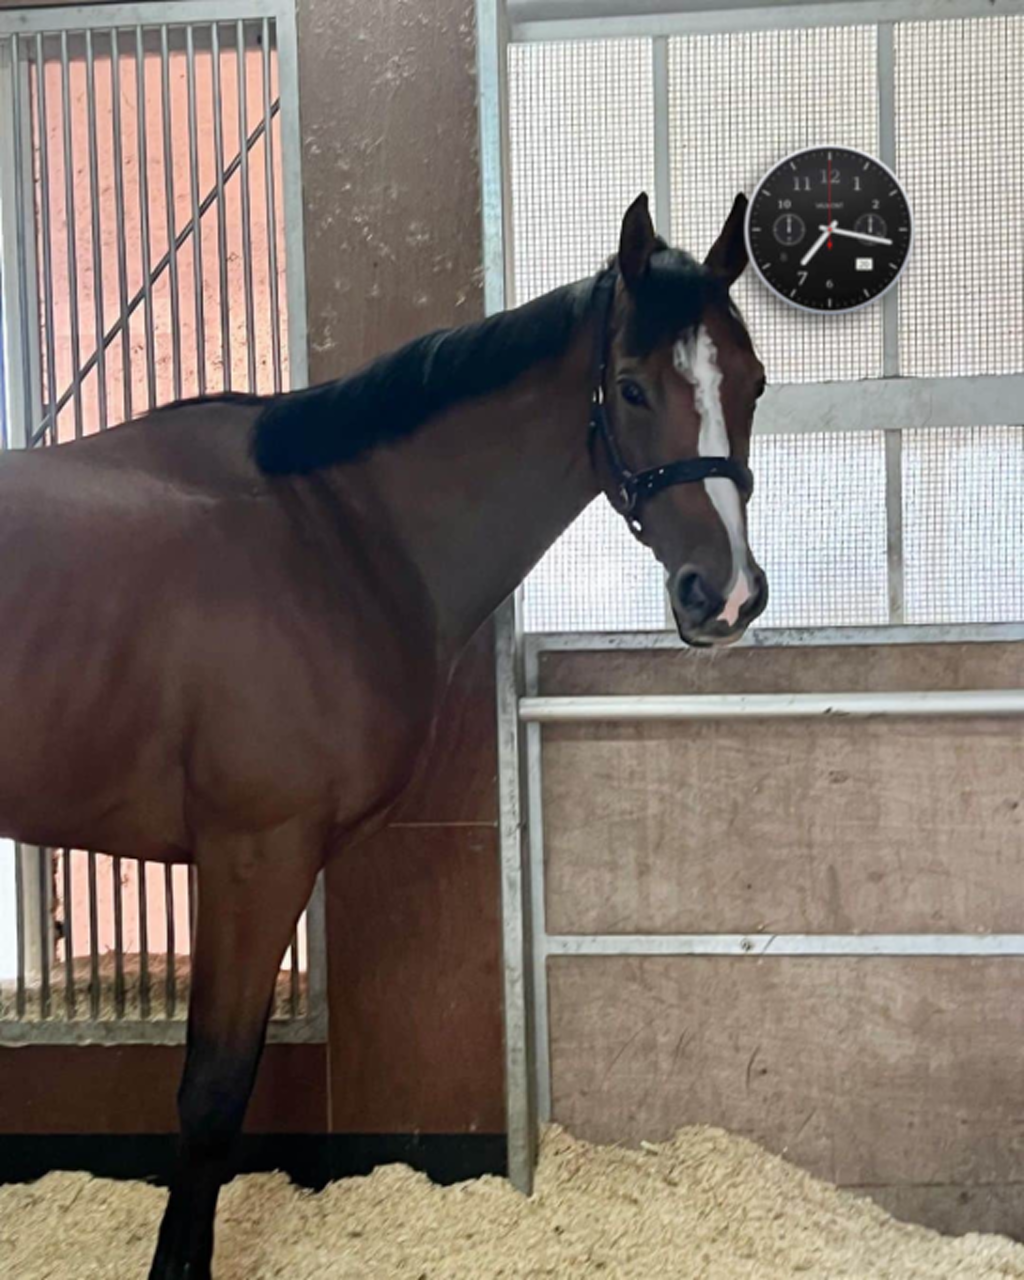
7:17
